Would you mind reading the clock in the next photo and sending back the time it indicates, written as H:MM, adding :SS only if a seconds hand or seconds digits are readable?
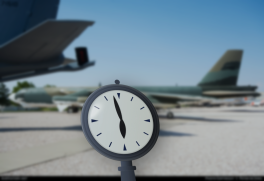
5:58
